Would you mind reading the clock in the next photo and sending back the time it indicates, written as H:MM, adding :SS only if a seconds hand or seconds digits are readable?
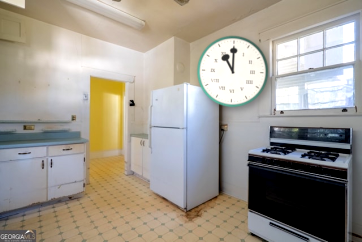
11:00
